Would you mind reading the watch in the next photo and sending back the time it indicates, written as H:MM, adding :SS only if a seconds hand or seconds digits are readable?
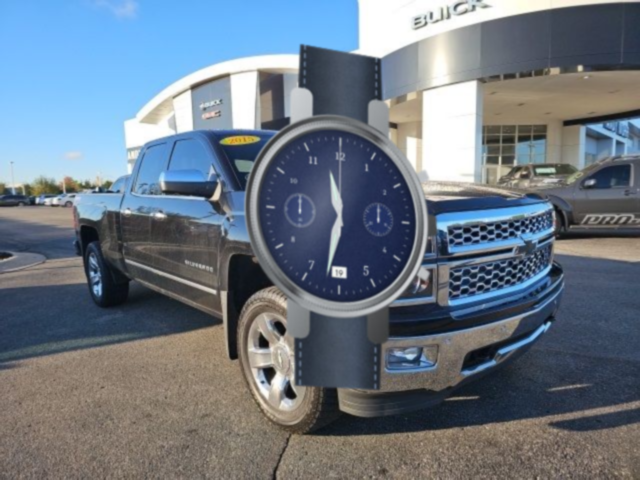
11:32
